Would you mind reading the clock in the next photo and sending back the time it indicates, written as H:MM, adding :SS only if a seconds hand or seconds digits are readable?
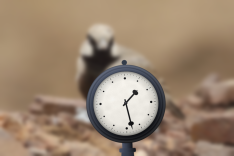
1:28
